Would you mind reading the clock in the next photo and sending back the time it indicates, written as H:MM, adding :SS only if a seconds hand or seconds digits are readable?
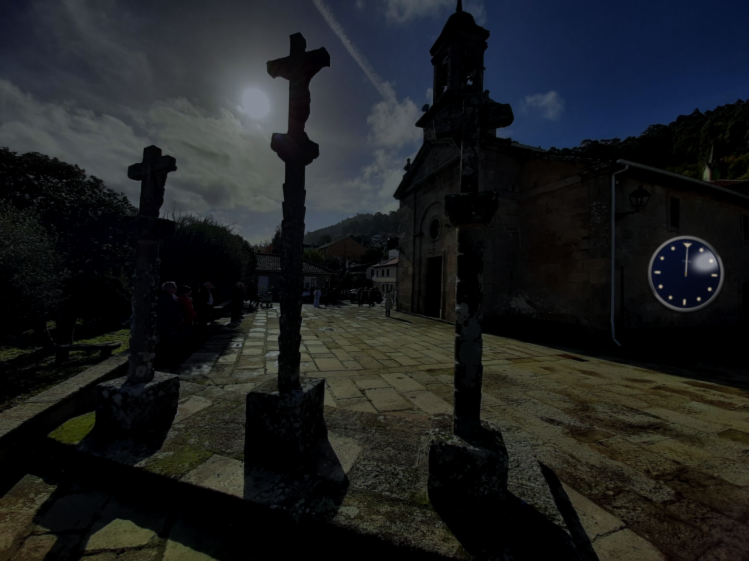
12:00
